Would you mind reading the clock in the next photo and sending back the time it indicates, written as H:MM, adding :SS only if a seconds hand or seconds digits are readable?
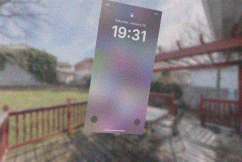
19:31
